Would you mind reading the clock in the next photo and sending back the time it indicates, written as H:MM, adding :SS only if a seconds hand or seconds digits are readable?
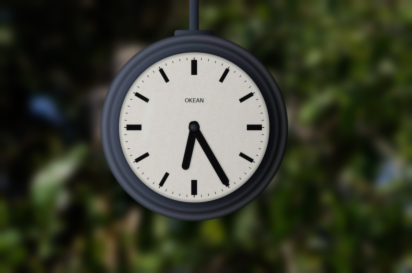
6:25
